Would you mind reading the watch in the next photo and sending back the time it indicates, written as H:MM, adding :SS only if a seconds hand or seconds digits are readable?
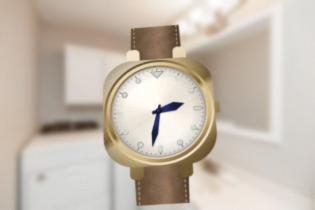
2:32
